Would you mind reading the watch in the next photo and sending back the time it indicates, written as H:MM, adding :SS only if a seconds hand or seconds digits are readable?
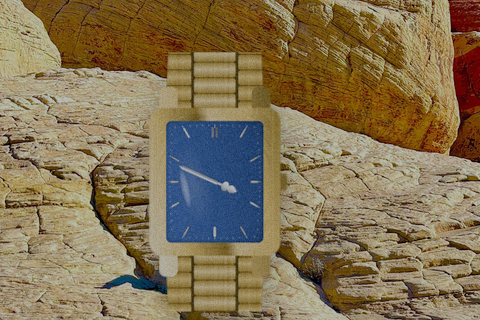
3:49
